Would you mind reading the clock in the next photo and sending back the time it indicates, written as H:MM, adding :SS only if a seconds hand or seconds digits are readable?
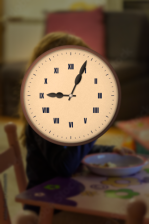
9:04
